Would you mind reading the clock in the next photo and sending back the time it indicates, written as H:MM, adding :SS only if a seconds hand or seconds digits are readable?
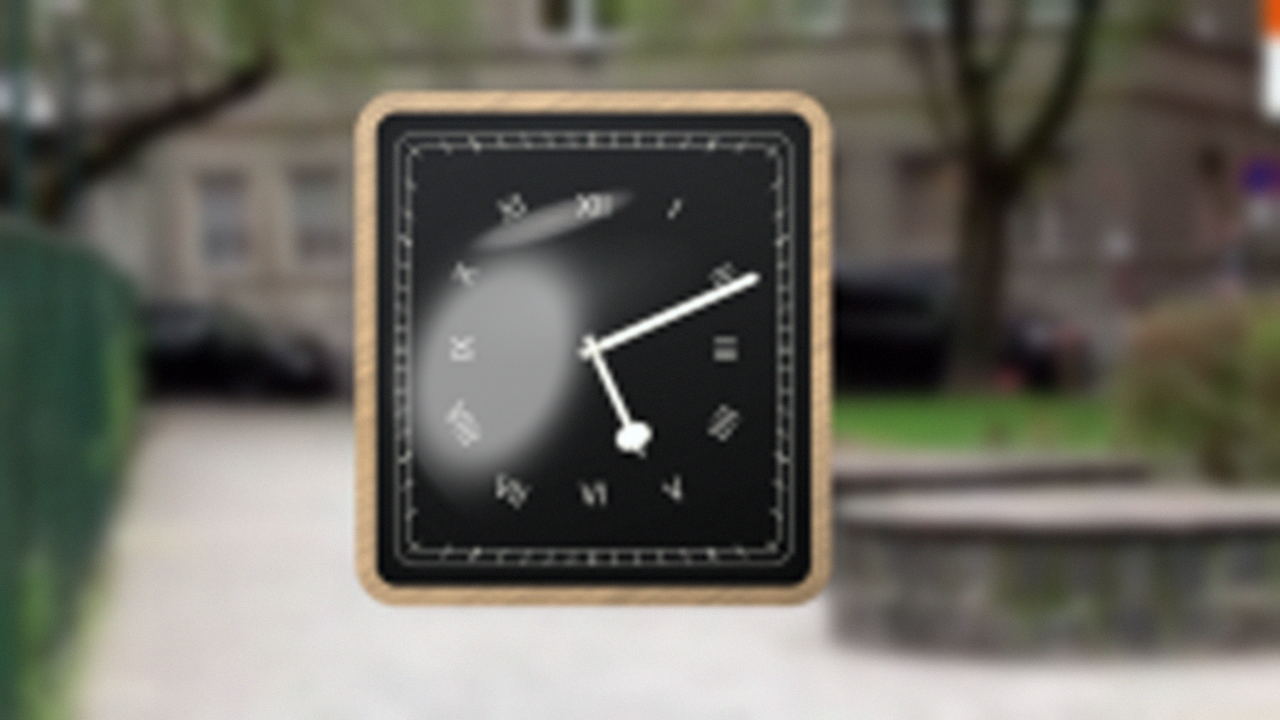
5:11
